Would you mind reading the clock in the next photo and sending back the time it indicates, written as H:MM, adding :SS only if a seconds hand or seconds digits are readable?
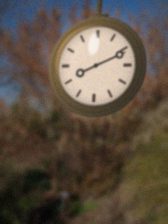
8:11
